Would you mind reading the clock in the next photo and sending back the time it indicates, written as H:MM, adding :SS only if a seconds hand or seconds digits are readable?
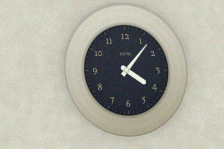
4:07
